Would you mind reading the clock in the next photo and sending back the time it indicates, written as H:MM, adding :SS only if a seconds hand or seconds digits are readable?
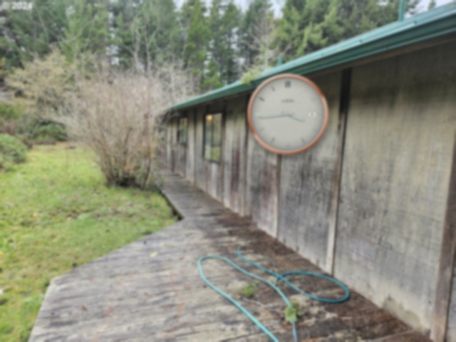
3:44
